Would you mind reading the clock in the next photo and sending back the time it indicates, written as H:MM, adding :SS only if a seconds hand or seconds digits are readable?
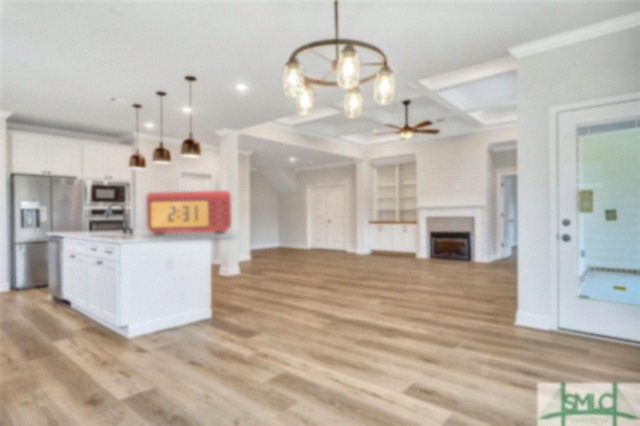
2:31
